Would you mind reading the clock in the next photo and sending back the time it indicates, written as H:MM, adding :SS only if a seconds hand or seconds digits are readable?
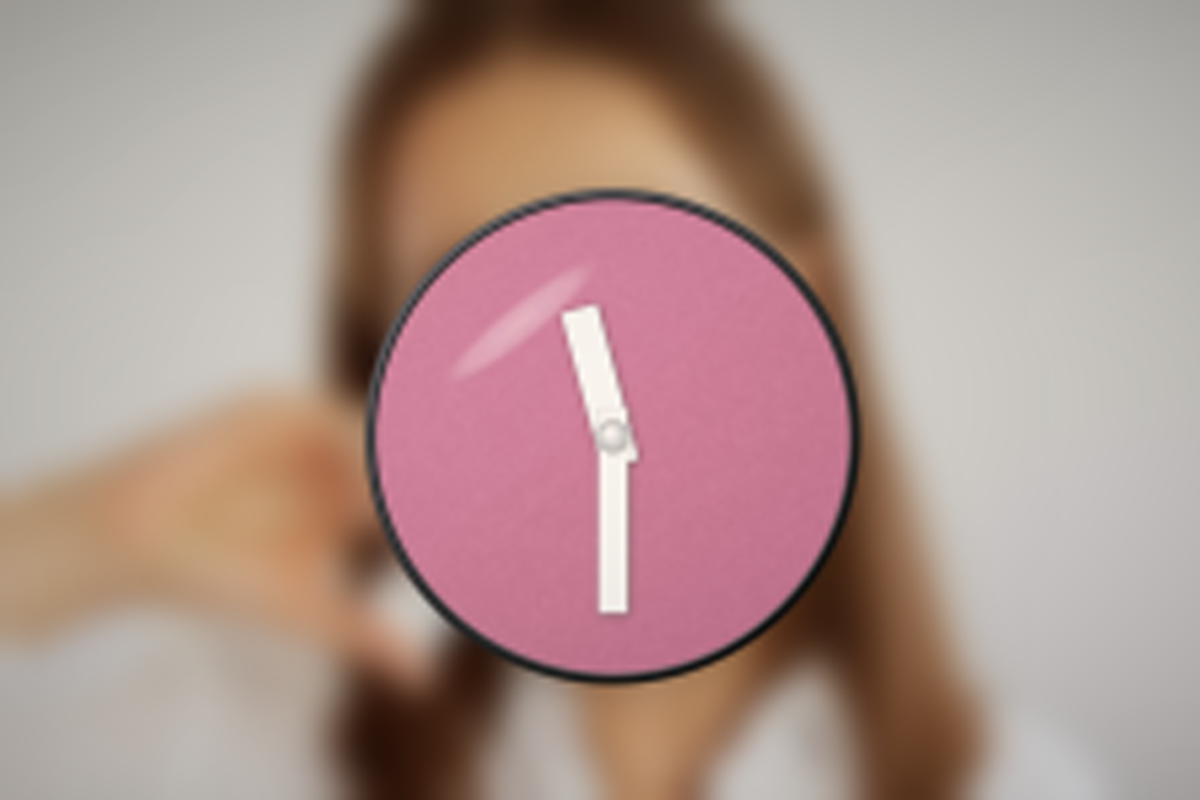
11:30
